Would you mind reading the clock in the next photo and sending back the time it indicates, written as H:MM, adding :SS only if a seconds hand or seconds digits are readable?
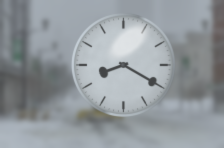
8:20
